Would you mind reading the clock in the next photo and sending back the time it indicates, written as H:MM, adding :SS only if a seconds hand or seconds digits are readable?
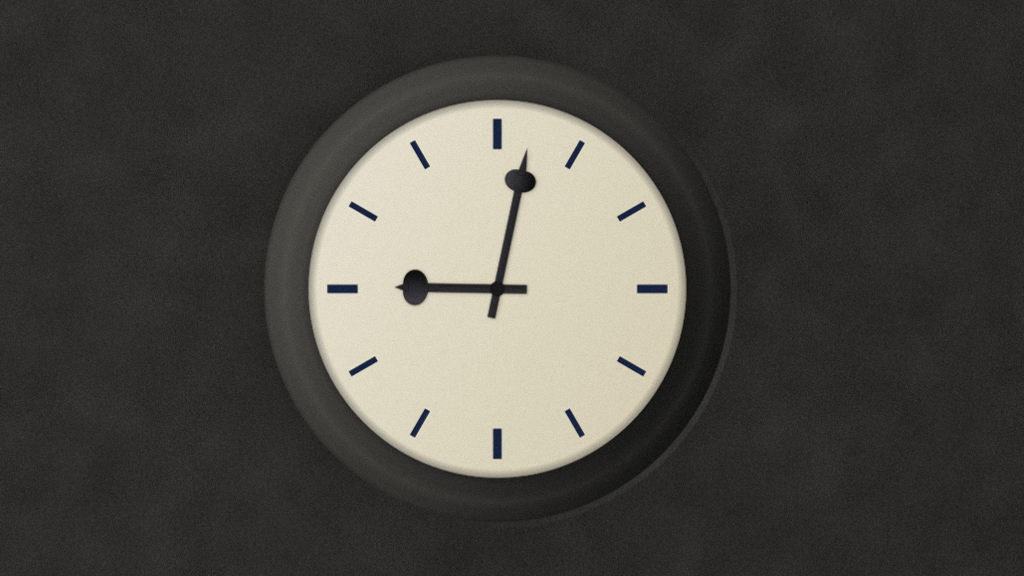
9:02
